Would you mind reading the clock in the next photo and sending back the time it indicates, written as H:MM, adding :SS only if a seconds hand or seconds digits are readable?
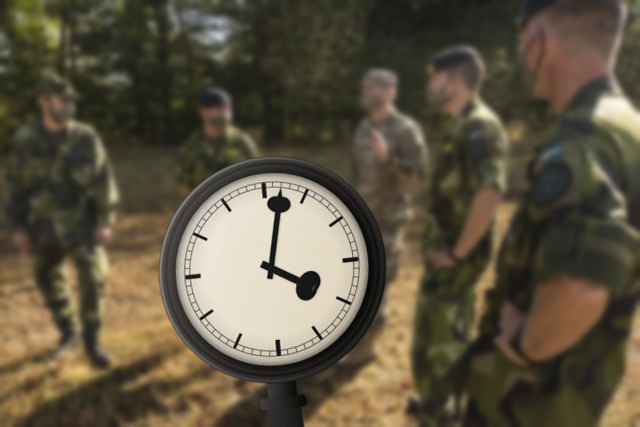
4:02
